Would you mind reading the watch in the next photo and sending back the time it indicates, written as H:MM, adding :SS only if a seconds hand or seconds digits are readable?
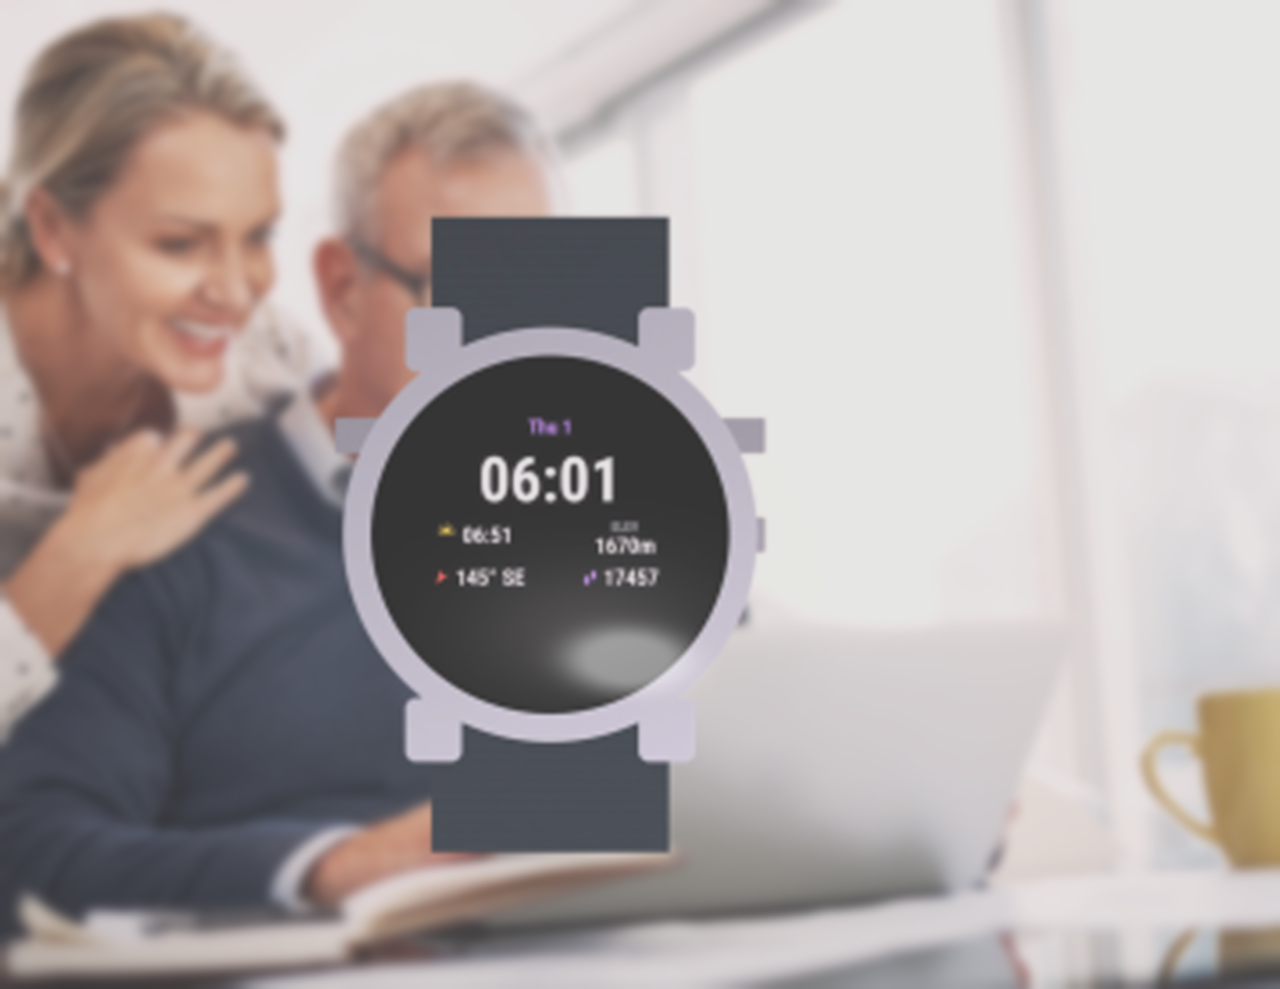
6:01
